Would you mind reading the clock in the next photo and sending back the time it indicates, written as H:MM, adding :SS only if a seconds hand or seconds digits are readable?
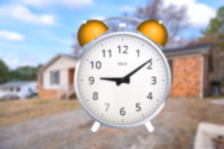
9:09
